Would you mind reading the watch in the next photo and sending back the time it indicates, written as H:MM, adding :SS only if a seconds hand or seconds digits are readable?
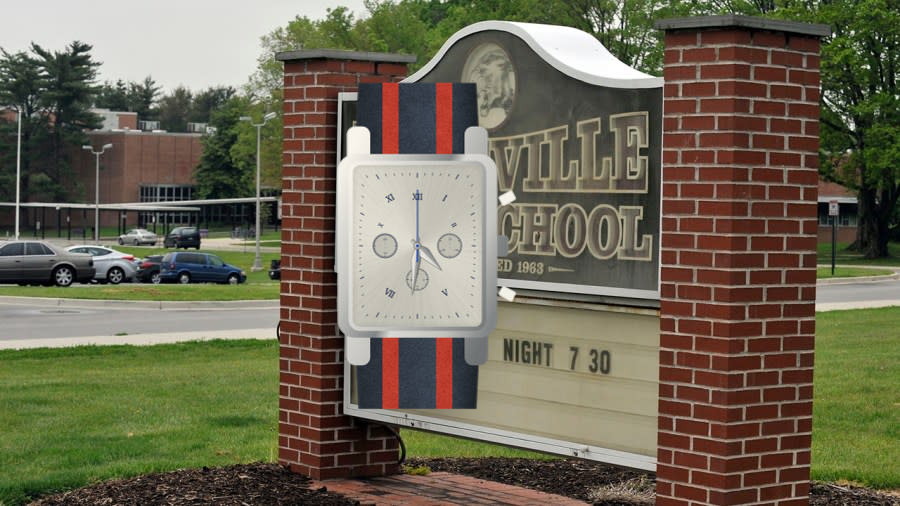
4:31
